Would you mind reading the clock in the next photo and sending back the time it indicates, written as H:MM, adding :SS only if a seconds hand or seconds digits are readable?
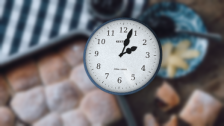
2:03
